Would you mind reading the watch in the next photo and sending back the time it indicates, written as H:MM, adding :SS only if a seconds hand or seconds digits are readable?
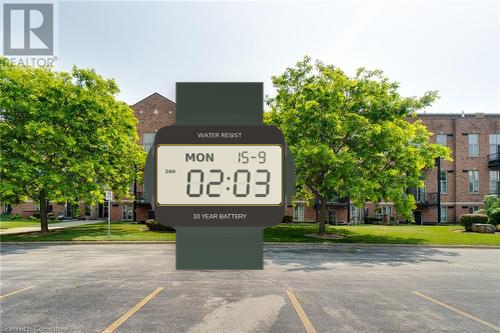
2:03
